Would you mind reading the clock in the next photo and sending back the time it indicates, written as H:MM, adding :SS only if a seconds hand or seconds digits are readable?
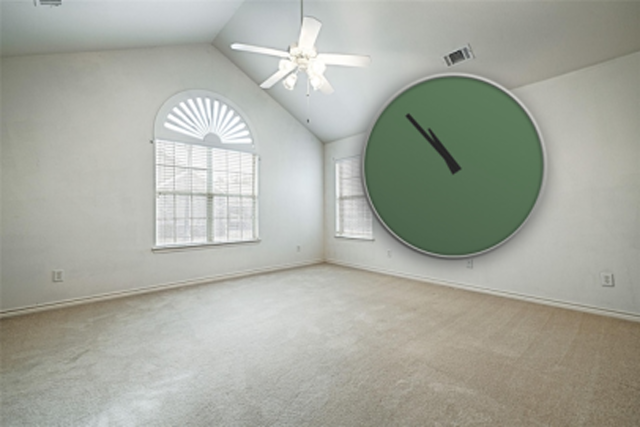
10:53
